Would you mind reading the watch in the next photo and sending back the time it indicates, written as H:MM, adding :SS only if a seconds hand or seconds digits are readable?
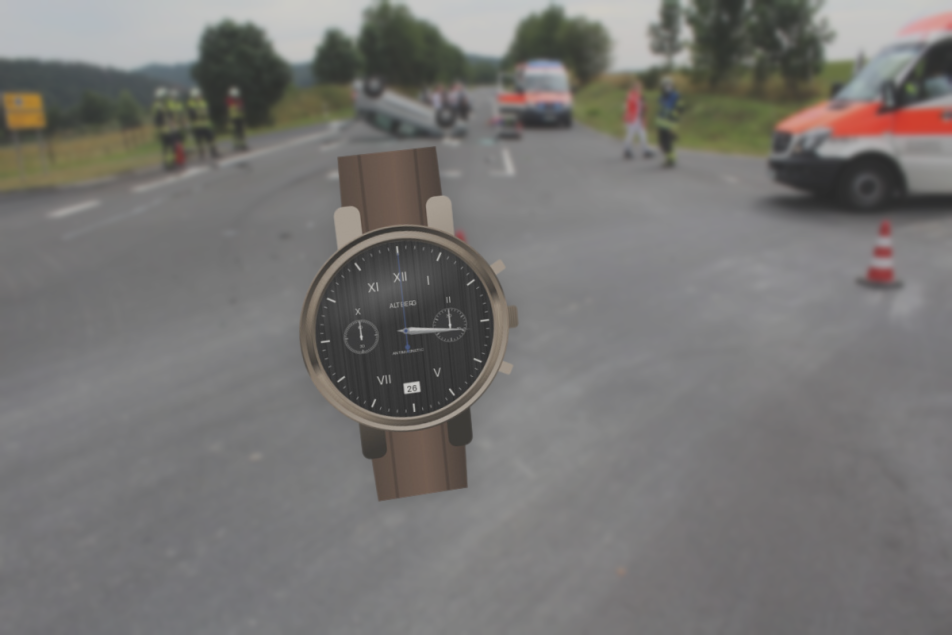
3:16
